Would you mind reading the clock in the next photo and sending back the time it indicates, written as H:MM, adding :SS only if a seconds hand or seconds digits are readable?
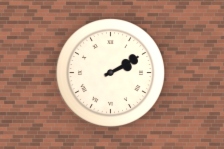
2:10
